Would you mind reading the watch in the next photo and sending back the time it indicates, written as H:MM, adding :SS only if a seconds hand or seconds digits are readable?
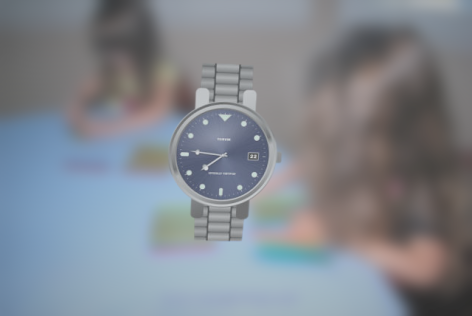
7:46
